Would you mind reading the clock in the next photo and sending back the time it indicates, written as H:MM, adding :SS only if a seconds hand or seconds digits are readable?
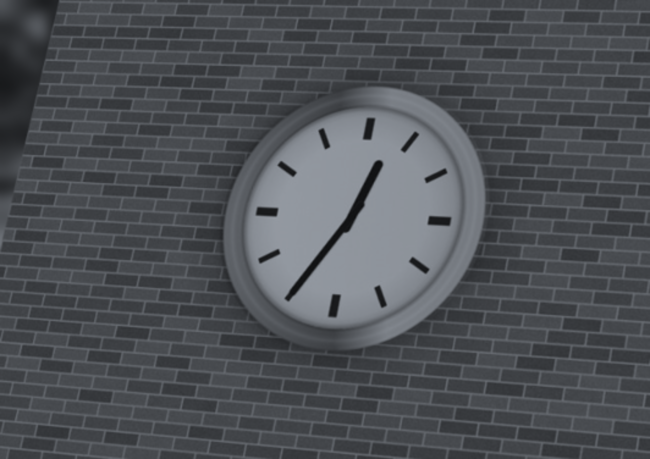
12:35
